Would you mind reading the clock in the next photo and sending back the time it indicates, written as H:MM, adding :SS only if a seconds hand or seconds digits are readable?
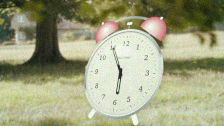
5:55
